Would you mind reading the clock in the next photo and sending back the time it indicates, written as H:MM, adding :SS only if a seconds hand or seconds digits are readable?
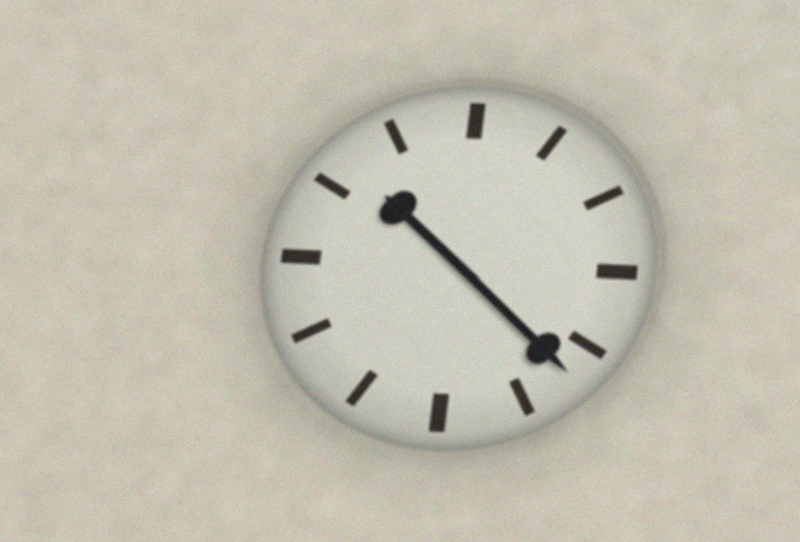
10:22
